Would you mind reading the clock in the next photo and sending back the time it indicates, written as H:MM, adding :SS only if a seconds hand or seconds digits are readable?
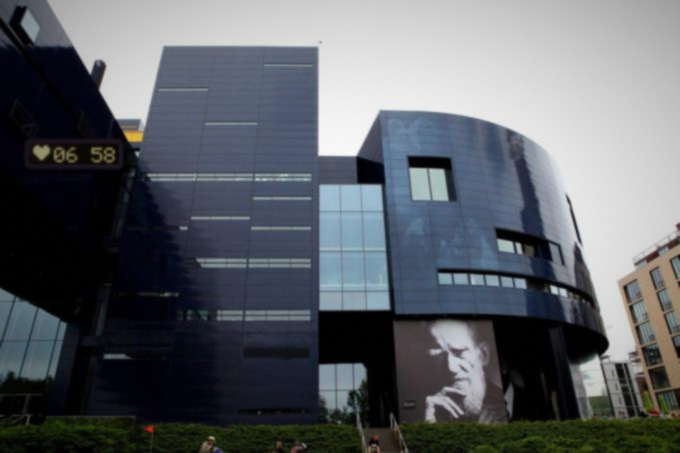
6:58
